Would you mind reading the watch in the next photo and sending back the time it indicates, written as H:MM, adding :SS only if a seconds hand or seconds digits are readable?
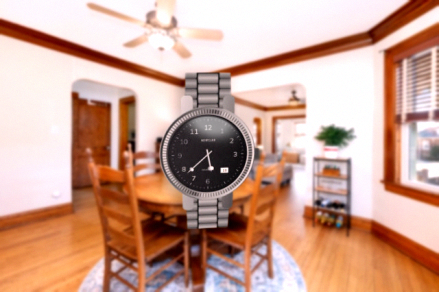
5:38
